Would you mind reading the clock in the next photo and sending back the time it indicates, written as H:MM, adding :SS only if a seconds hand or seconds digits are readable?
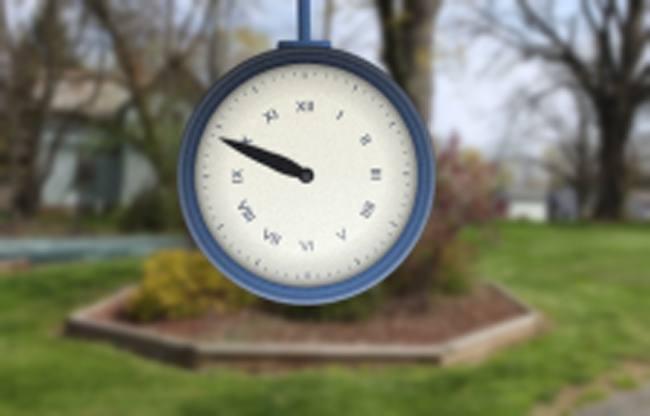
9:49
